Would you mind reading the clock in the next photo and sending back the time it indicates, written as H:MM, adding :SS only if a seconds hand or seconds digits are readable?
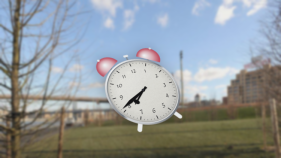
7:41
